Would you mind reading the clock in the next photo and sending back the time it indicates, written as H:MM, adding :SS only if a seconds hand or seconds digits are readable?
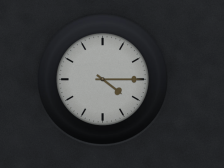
4:15
